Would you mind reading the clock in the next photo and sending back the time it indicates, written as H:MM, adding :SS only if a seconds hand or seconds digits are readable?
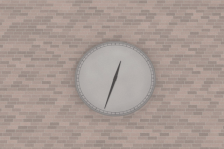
12:33
